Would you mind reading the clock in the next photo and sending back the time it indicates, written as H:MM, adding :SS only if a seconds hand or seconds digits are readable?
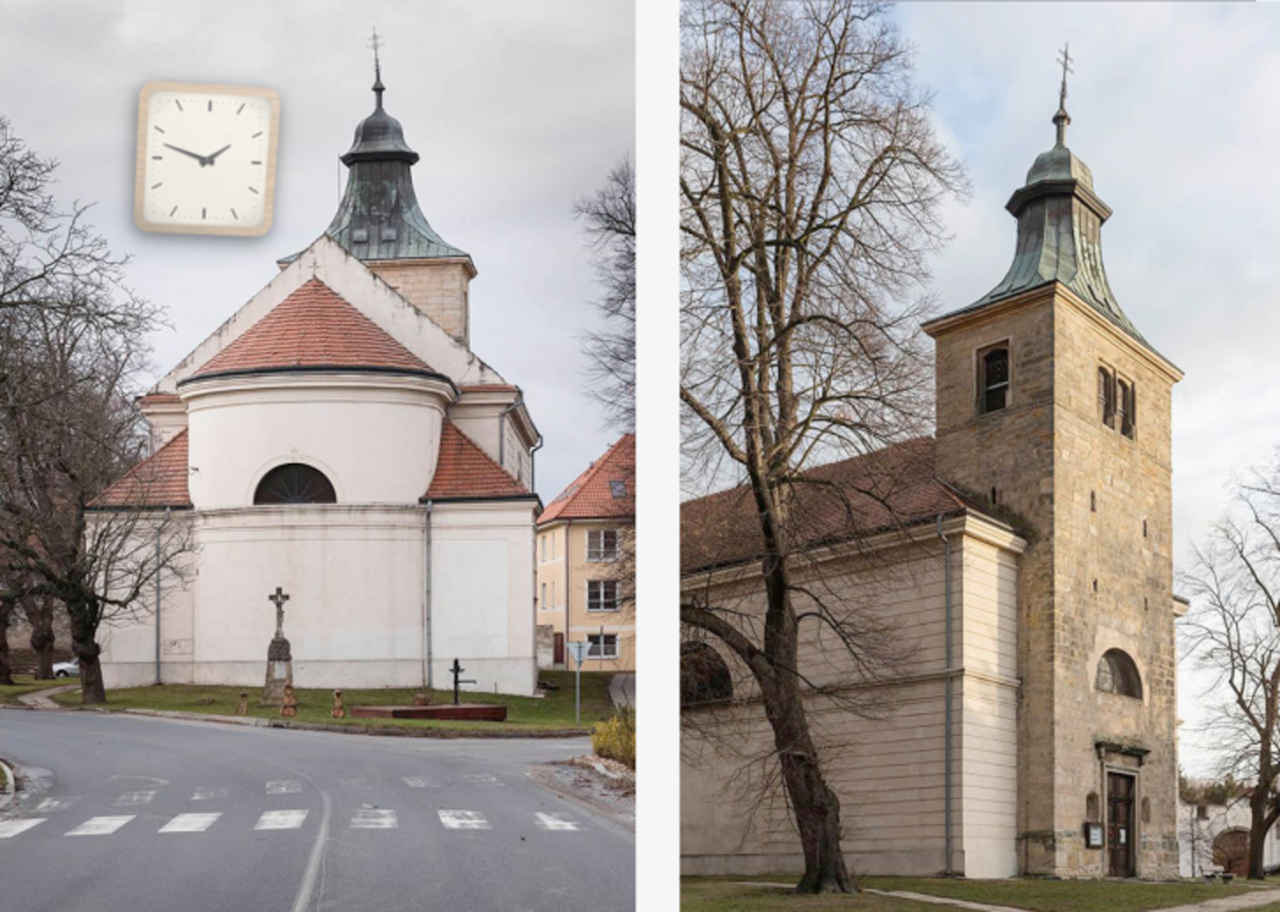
1:48
